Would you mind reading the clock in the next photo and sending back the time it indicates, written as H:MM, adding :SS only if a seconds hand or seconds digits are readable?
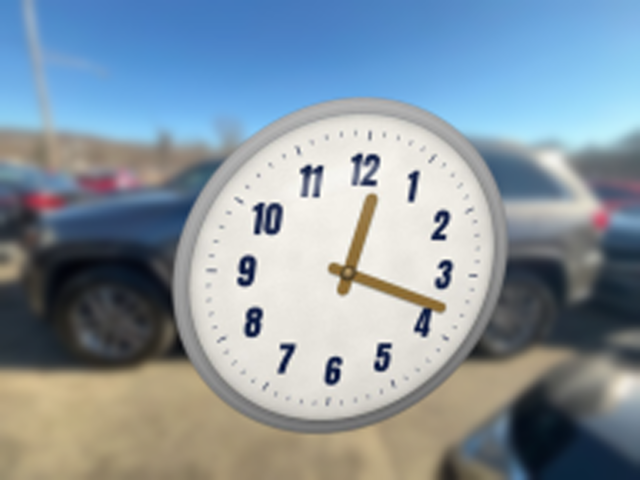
12:18
